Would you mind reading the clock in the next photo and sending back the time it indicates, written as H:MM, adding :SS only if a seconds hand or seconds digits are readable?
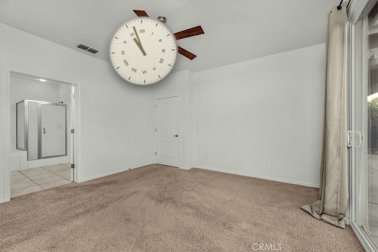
10:57
